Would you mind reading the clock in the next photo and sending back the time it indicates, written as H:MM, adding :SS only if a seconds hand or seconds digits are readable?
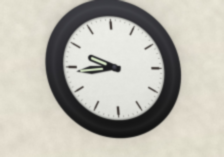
9:44
